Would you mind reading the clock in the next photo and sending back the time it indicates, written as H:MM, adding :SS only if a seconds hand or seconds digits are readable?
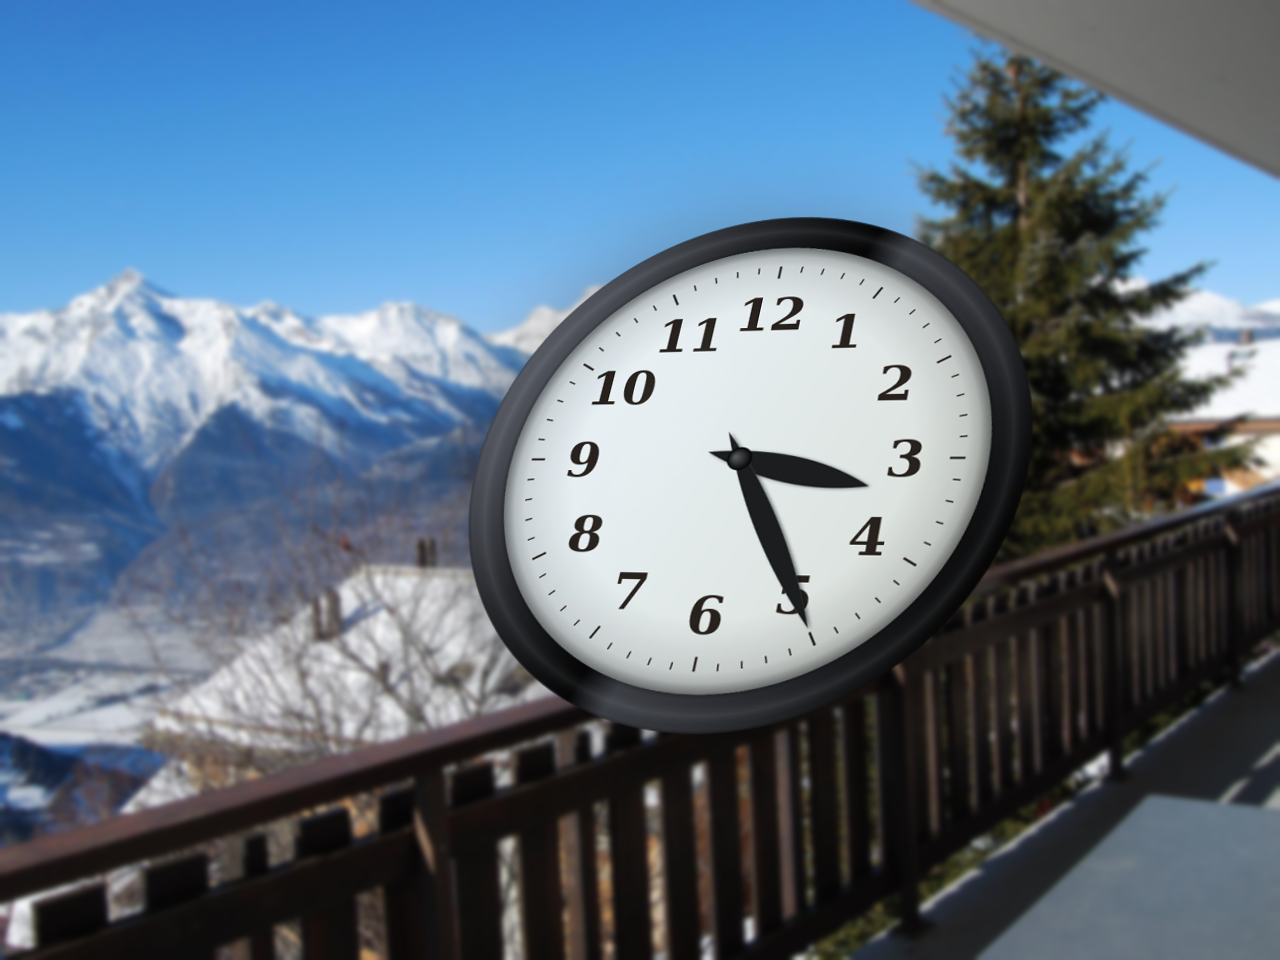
3:25
